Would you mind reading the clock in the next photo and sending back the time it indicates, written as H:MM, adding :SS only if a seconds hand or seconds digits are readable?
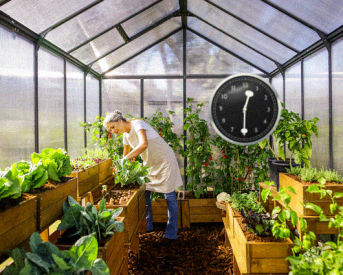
12:30
